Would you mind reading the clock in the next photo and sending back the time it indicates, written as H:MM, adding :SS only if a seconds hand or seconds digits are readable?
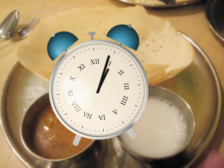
1:04
